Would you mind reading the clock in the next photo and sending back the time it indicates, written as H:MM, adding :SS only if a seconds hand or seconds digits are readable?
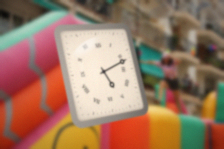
5:12
